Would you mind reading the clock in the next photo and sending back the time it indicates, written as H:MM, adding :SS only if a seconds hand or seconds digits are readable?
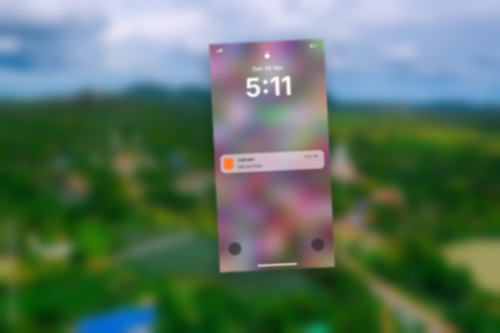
5:11
